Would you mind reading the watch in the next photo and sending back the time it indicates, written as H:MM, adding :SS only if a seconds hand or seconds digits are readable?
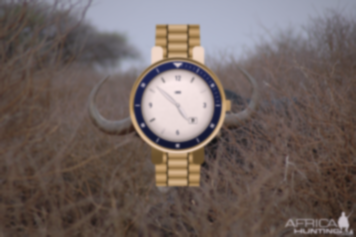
4:52
